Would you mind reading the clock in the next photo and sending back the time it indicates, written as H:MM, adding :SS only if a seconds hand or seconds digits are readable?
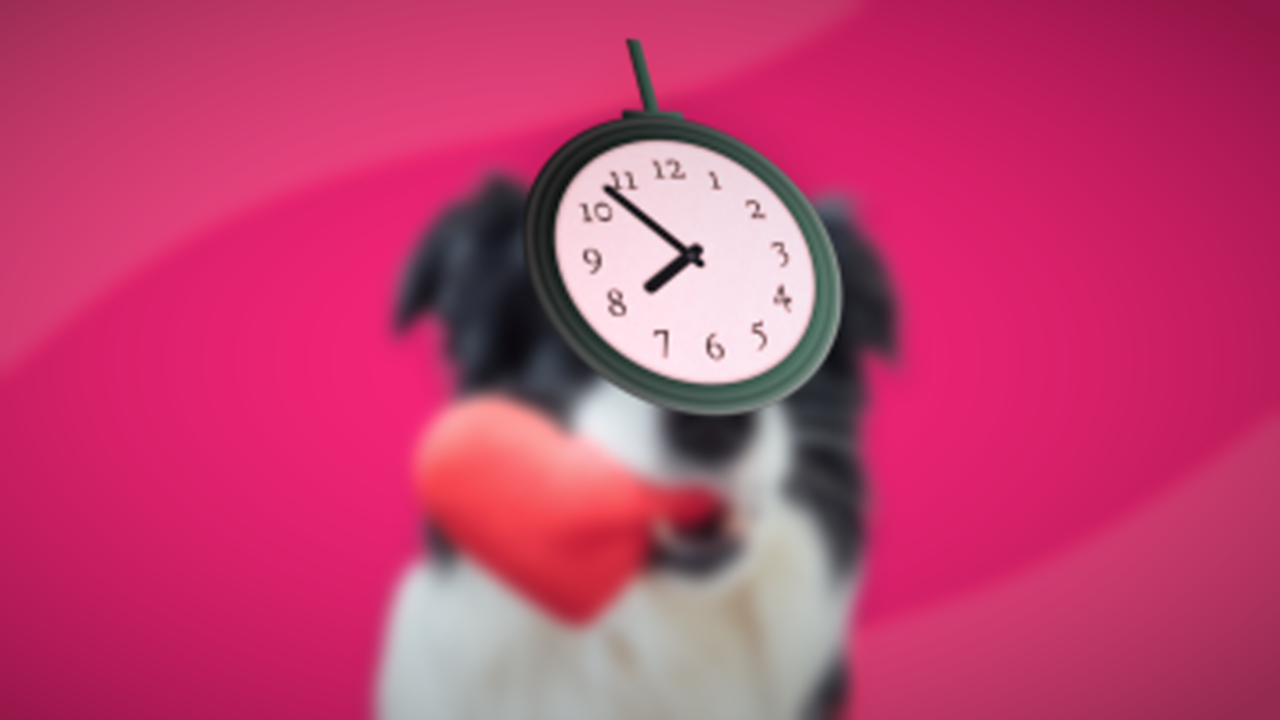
7:53
